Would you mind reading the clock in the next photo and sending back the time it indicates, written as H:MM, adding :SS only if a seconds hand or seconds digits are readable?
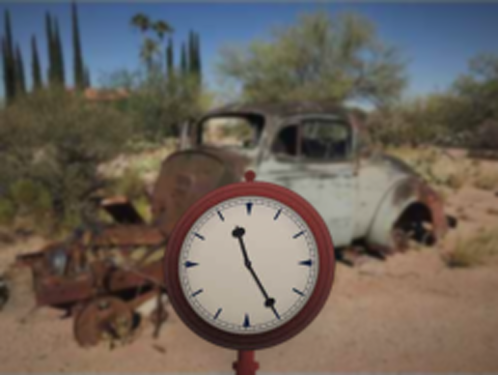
11:25
